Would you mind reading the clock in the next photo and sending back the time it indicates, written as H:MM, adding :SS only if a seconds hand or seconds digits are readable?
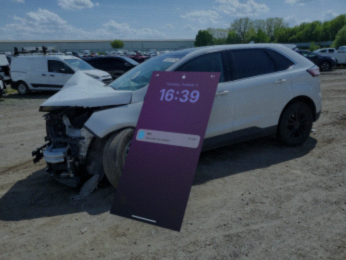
16:39
